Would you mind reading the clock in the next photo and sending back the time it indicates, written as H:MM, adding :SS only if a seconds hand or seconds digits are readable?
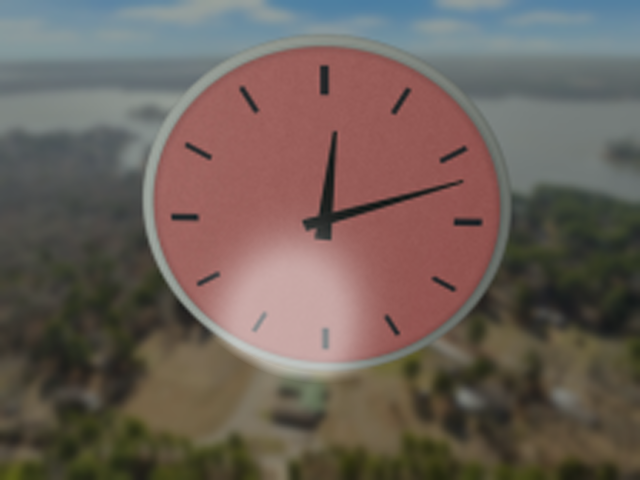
12:12
